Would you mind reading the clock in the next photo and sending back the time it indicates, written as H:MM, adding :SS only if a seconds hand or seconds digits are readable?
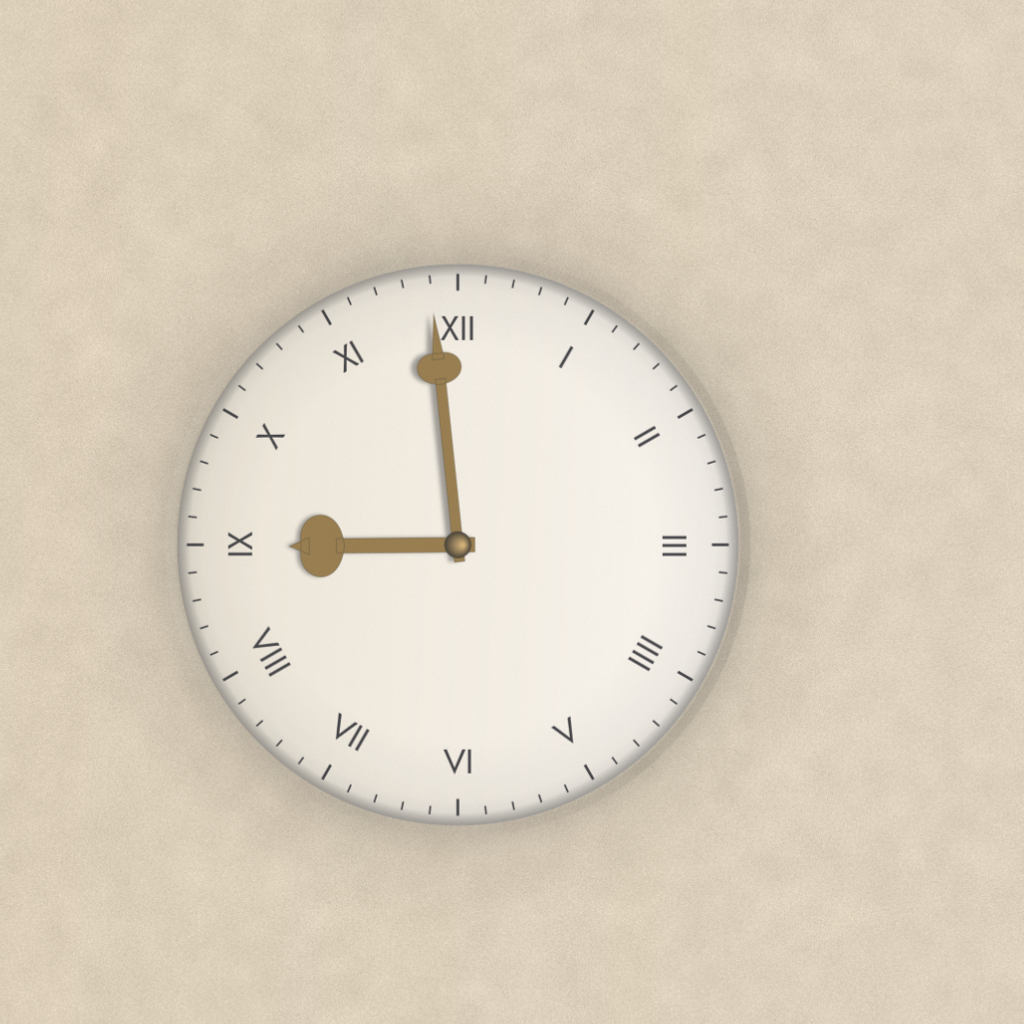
8:59
